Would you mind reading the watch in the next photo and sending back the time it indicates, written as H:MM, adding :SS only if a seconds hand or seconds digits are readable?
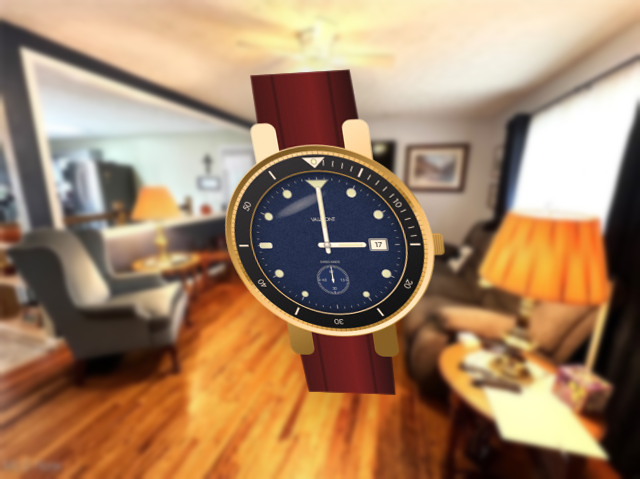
3:00
